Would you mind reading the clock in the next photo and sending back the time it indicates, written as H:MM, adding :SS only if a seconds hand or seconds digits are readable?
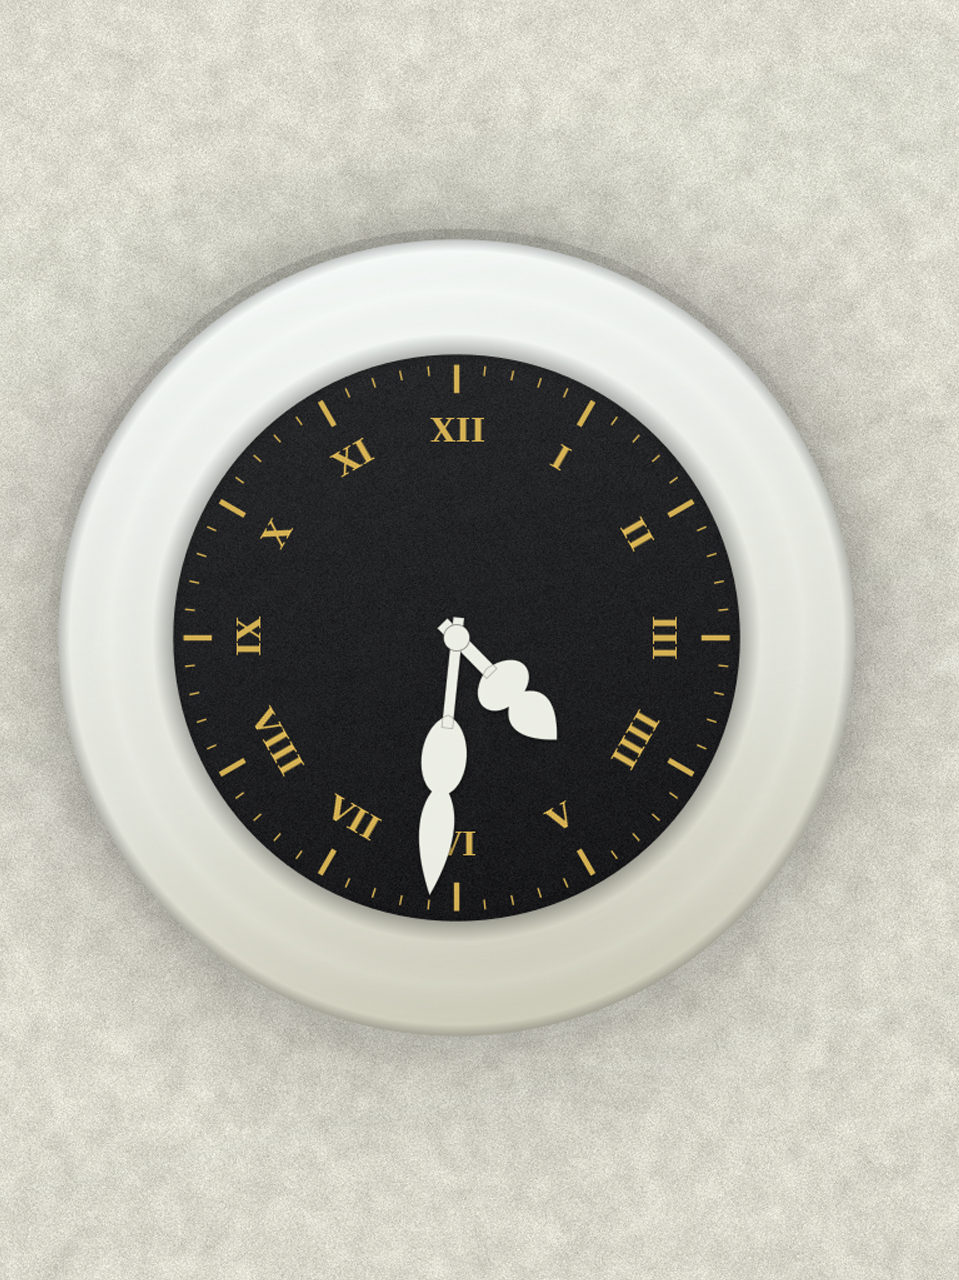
4:31
